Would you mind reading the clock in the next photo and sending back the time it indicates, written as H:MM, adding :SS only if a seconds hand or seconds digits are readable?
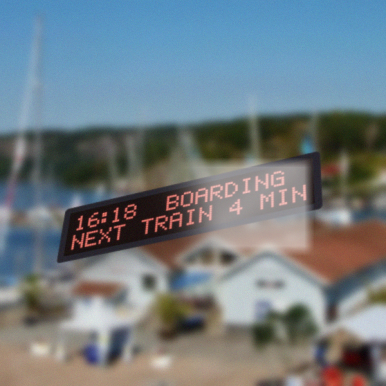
16:18
